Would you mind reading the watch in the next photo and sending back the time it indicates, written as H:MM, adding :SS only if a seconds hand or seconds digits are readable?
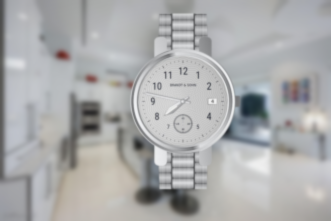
7:47
